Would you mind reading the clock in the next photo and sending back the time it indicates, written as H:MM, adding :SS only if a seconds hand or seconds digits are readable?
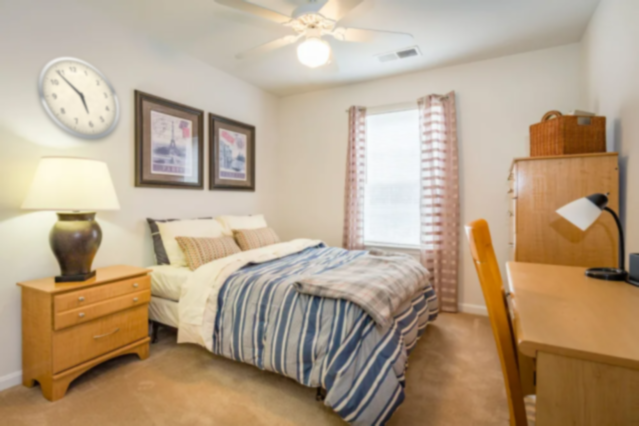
5:54
